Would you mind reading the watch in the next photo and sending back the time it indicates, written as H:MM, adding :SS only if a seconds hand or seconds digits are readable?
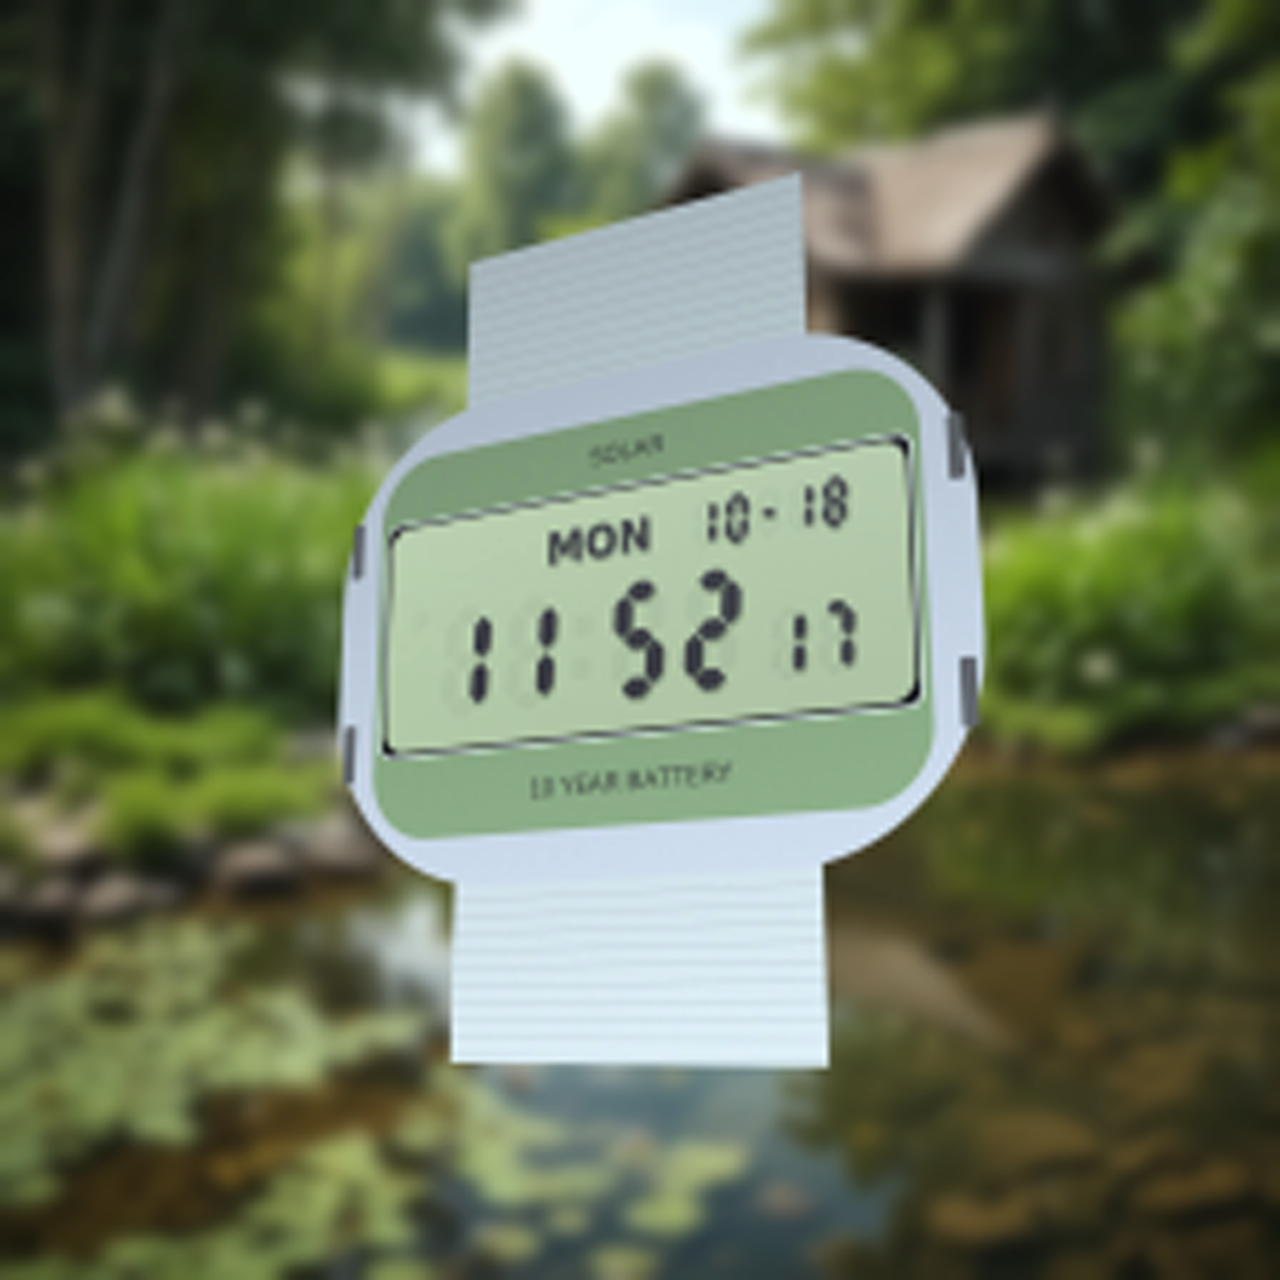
11:52:17
